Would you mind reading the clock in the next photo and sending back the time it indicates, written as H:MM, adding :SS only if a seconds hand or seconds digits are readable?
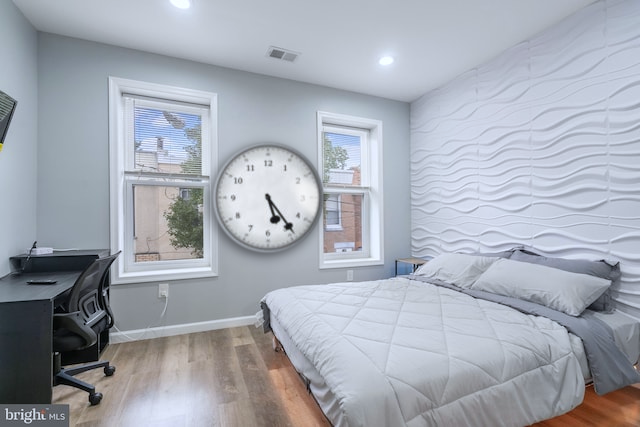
5:24
